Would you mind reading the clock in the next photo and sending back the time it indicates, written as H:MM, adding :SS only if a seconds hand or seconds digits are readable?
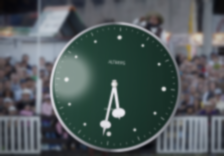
5:31
